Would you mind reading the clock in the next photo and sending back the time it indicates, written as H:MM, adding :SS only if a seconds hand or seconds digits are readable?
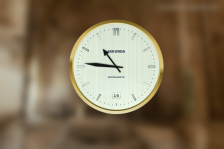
10:46
